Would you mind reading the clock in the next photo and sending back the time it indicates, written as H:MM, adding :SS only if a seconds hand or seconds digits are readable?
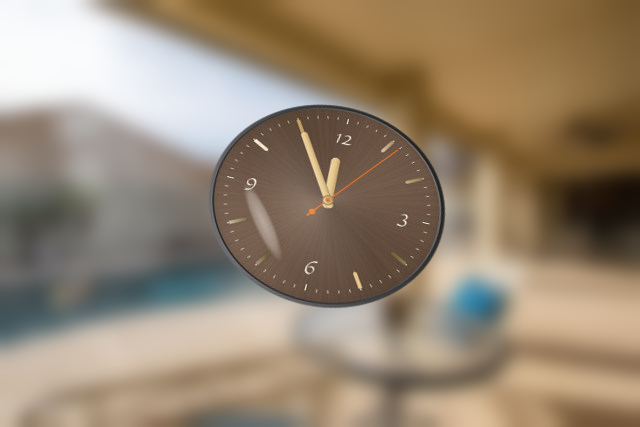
11:55:06
